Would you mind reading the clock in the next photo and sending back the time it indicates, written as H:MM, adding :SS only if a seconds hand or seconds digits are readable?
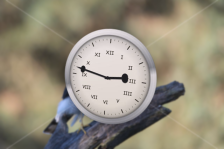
2:47
